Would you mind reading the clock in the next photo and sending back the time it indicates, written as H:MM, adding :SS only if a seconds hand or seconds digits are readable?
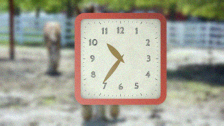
10:36
